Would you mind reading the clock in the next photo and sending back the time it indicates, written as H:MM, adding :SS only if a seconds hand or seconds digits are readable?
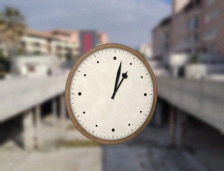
1:02
